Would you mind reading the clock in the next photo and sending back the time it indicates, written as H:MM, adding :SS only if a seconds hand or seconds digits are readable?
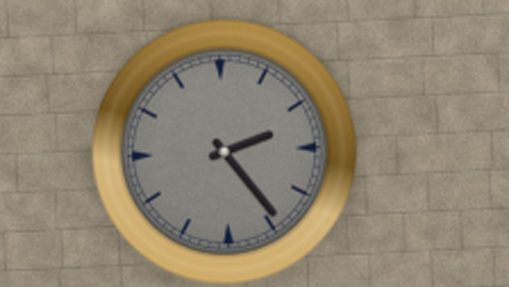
2:24
